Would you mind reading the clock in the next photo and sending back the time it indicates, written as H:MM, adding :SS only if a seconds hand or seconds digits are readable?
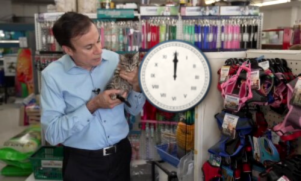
12:00
